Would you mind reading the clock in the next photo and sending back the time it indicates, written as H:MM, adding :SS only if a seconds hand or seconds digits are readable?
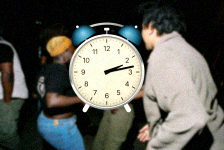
2:13
